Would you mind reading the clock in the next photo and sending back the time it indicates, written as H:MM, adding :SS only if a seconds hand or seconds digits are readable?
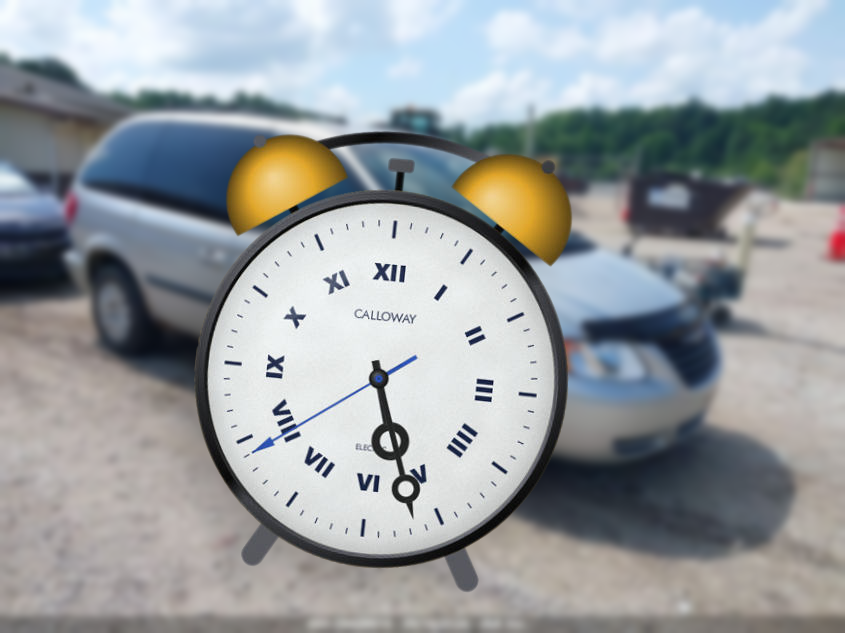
5:26:39
